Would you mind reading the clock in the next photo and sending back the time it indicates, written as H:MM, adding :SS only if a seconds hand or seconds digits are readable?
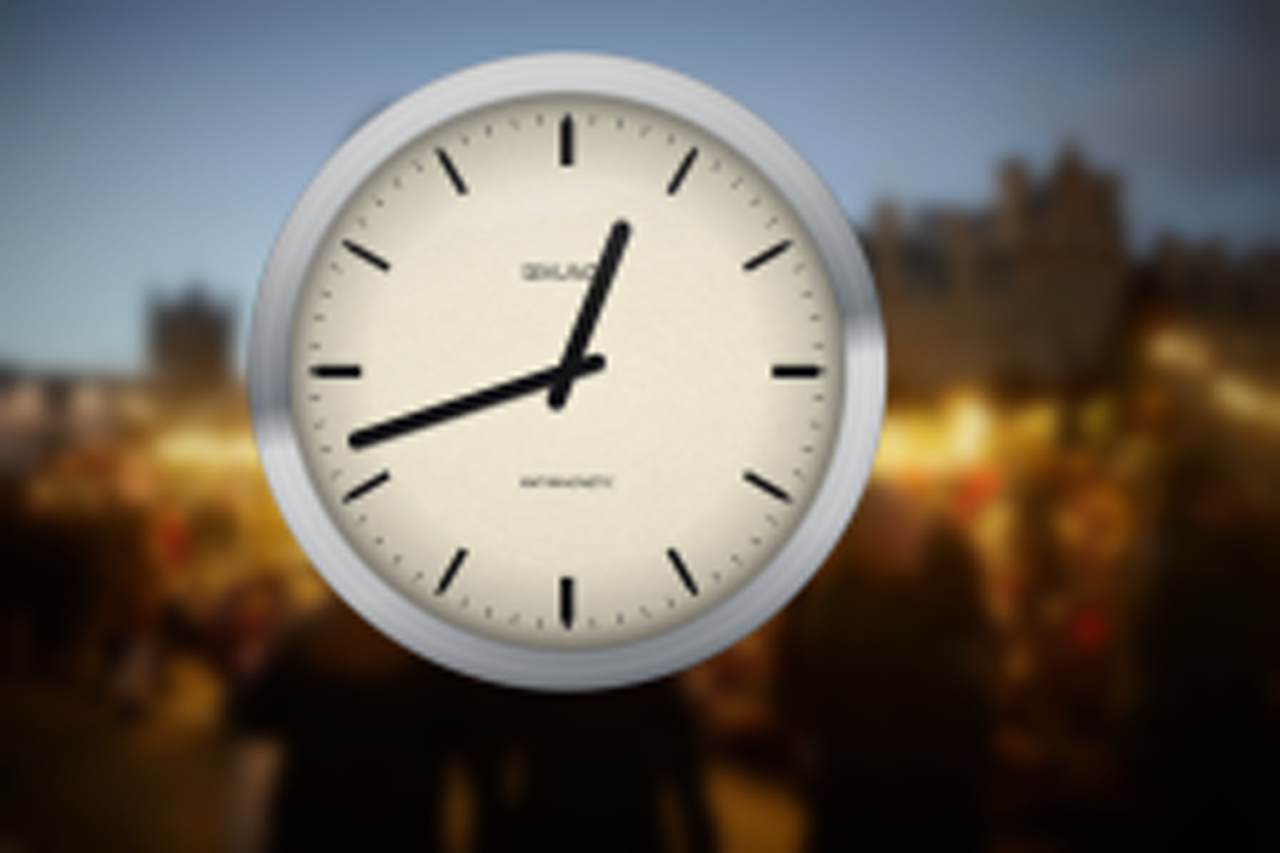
12:42
